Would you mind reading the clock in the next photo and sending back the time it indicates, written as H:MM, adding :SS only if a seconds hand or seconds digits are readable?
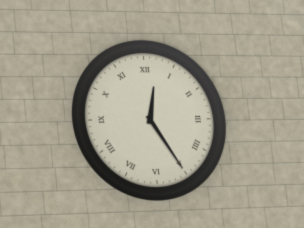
12:25
